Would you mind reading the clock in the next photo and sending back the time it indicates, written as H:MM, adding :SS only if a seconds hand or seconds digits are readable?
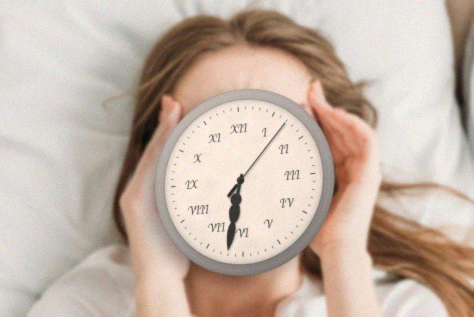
6:32:07
